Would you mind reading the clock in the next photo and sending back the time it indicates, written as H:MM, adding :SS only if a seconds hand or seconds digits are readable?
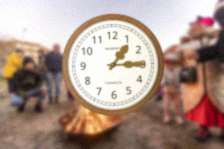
1:15
